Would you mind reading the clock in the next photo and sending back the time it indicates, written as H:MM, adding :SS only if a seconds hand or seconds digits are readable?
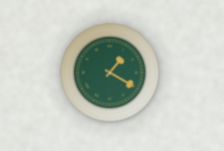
1:20
